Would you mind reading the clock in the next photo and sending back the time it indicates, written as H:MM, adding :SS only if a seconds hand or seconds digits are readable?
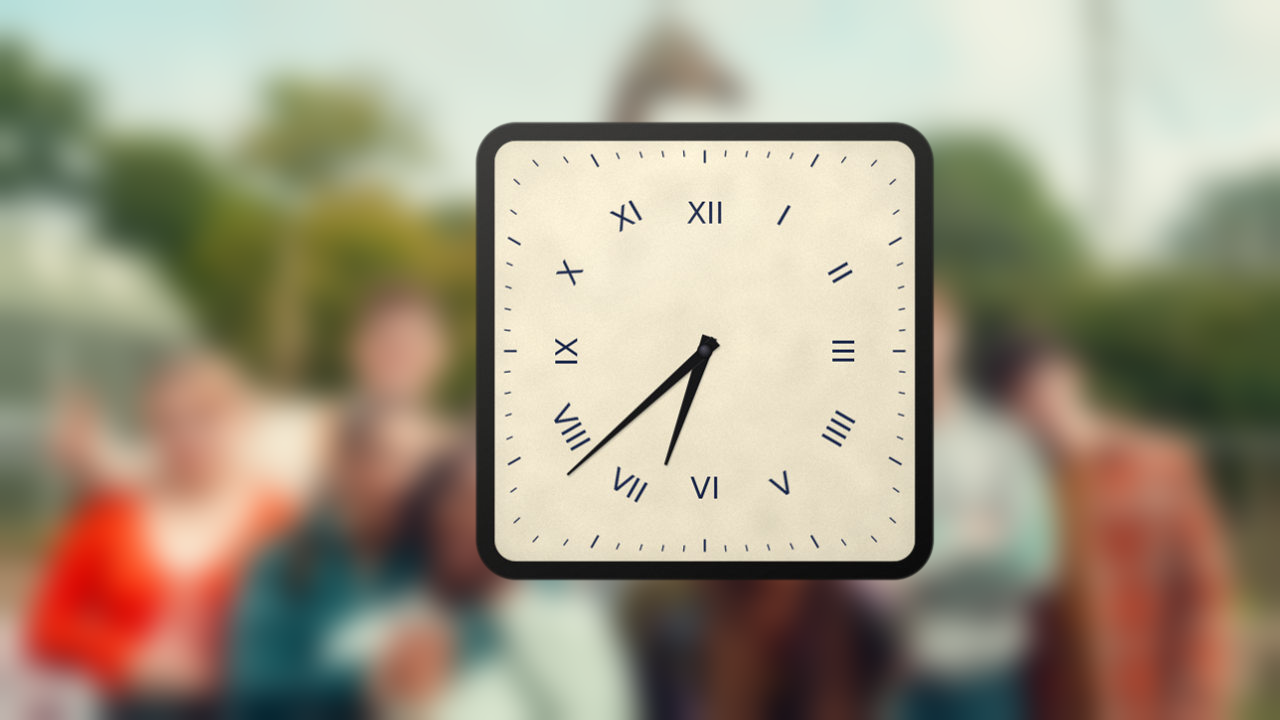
6:38
